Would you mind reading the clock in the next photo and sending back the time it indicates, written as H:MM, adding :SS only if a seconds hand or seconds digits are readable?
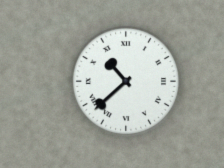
10:38
